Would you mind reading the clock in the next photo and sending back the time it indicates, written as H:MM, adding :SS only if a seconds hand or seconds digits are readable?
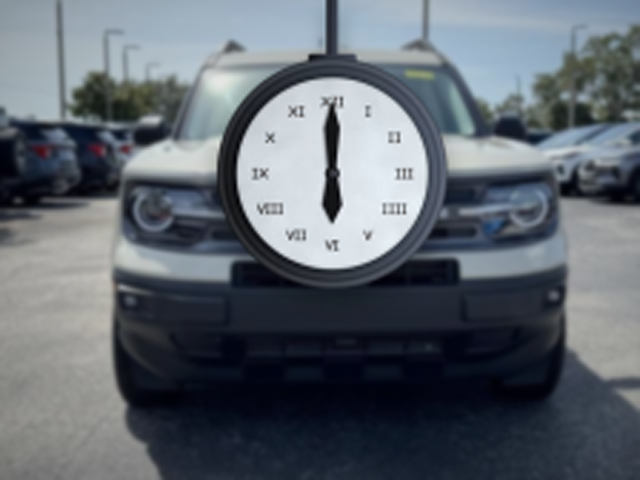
6:00
